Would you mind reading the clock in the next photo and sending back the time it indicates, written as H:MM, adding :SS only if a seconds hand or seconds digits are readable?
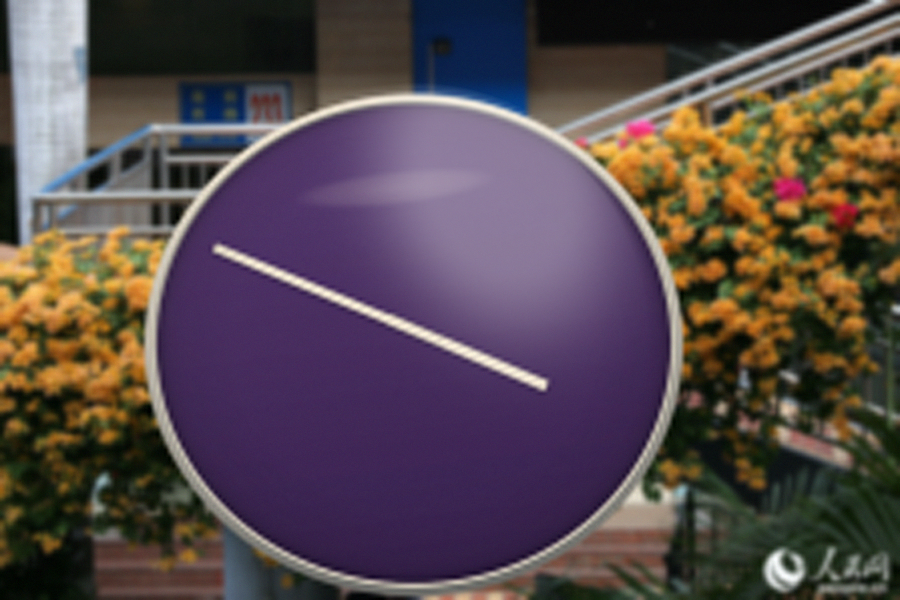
3:49
